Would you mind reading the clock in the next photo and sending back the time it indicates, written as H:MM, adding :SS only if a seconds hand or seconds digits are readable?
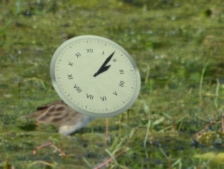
2:08
